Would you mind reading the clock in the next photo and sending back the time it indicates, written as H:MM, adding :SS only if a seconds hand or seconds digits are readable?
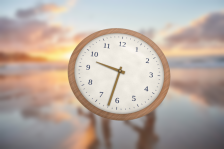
9:32
